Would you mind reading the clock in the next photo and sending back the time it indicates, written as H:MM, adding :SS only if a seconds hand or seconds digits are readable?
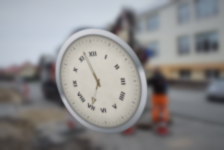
6:57
